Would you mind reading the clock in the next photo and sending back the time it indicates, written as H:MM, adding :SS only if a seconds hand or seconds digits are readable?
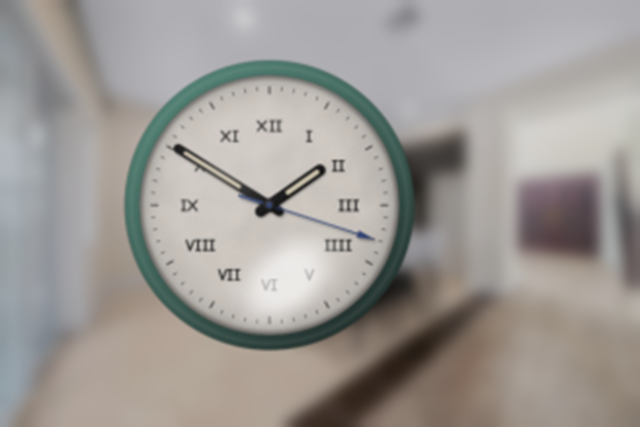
1:50:18
